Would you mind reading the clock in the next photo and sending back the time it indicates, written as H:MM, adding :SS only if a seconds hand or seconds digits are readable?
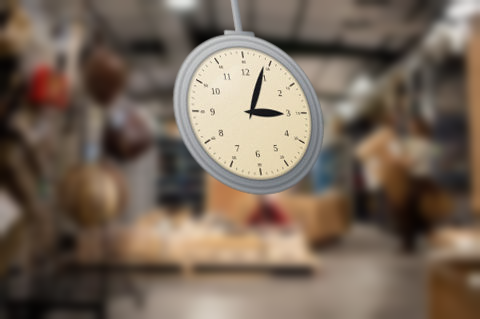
3:04
